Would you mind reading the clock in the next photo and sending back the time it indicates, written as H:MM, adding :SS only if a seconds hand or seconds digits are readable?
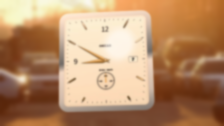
8:50
